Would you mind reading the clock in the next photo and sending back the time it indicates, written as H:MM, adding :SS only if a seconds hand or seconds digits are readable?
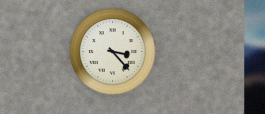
3:23
